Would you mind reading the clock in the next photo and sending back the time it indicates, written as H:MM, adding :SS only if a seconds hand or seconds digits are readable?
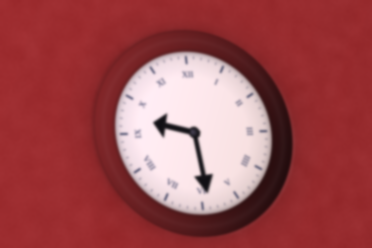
9:29
